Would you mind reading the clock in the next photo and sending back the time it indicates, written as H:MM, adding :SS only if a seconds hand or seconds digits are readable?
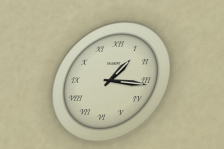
1:16
